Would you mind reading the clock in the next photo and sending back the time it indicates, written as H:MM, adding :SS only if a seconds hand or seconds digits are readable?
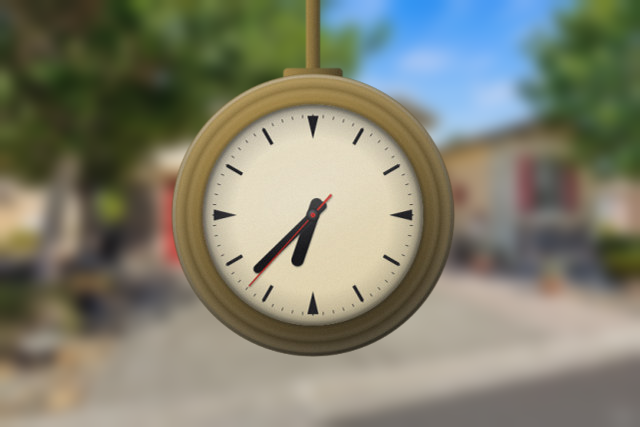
6:37:37
